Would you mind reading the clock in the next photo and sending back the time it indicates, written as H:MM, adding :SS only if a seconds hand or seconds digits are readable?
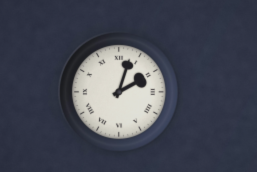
2:03
